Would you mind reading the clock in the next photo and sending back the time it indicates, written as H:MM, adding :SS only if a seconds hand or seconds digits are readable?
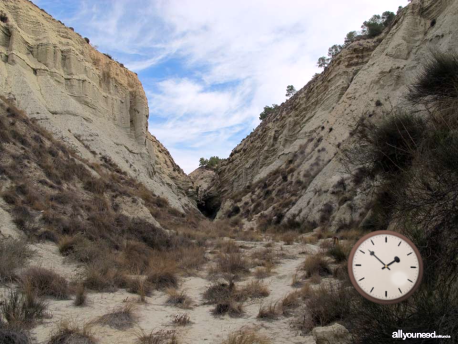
1:52
